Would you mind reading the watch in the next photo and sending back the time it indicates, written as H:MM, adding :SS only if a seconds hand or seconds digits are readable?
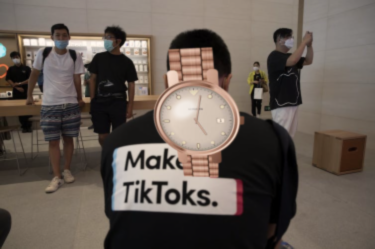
5:02
